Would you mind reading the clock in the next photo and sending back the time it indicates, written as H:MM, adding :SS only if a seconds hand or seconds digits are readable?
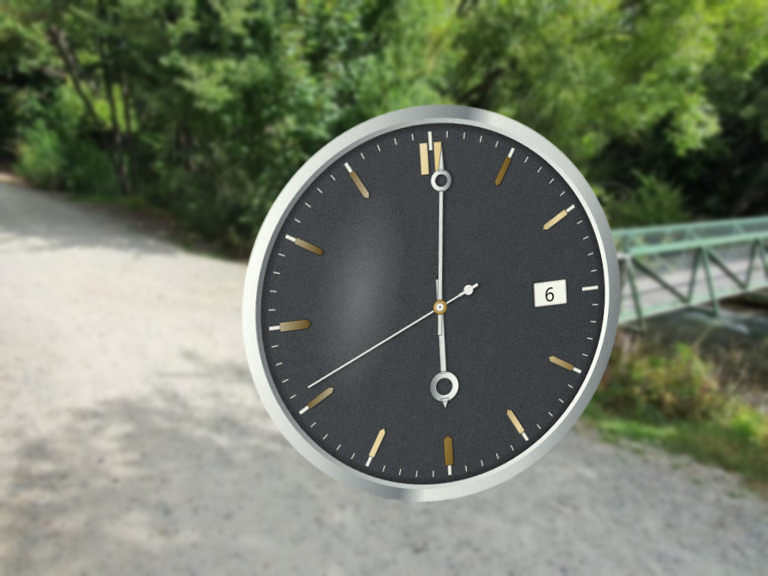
6:00:41
